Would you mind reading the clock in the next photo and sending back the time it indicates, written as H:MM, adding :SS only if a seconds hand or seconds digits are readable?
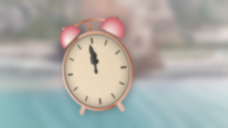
11:59
